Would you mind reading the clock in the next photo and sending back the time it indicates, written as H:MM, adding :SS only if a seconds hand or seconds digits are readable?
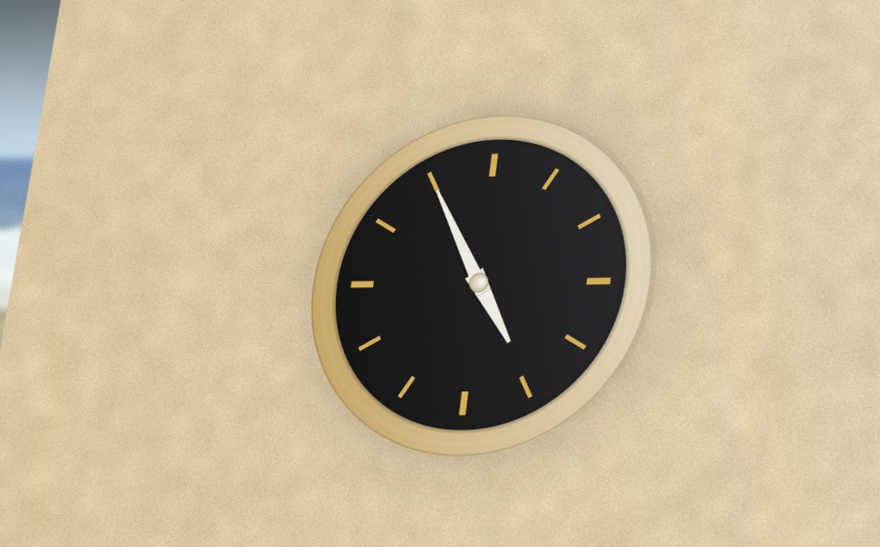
4:55
